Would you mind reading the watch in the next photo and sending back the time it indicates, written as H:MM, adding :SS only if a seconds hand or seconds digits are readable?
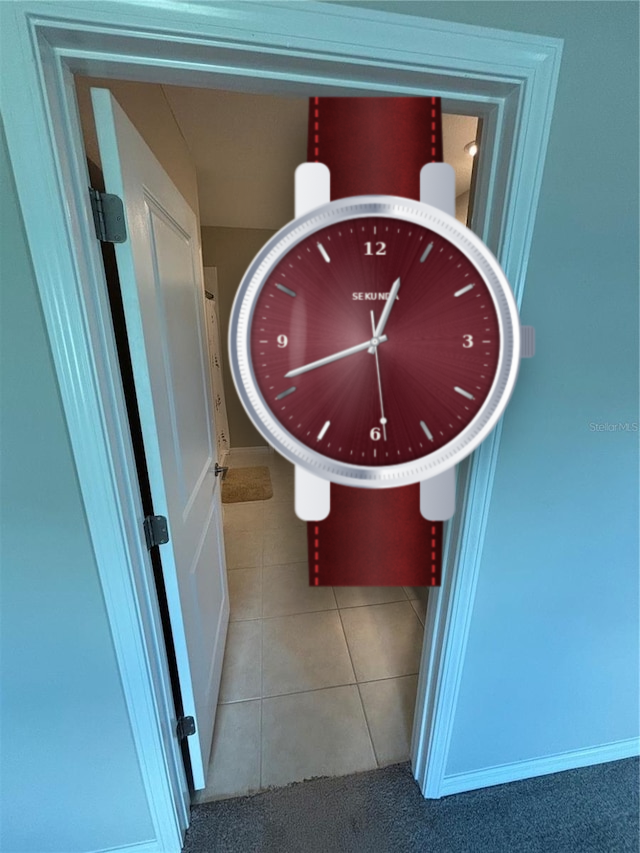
12:41:29
